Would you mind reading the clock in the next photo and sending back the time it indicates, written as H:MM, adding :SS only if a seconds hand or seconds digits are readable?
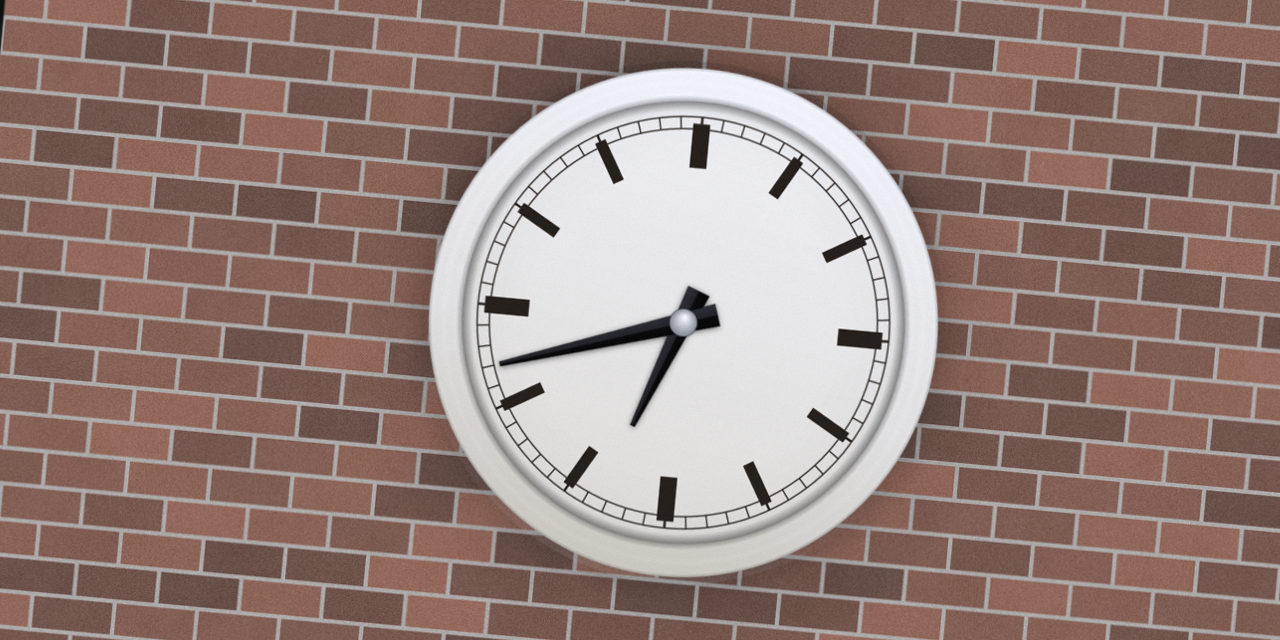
6:42
